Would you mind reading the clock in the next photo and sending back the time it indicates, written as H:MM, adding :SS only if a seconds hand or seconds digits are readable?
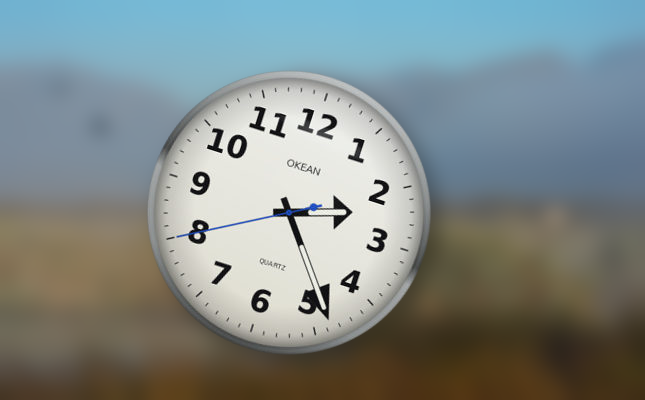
2:23:40
